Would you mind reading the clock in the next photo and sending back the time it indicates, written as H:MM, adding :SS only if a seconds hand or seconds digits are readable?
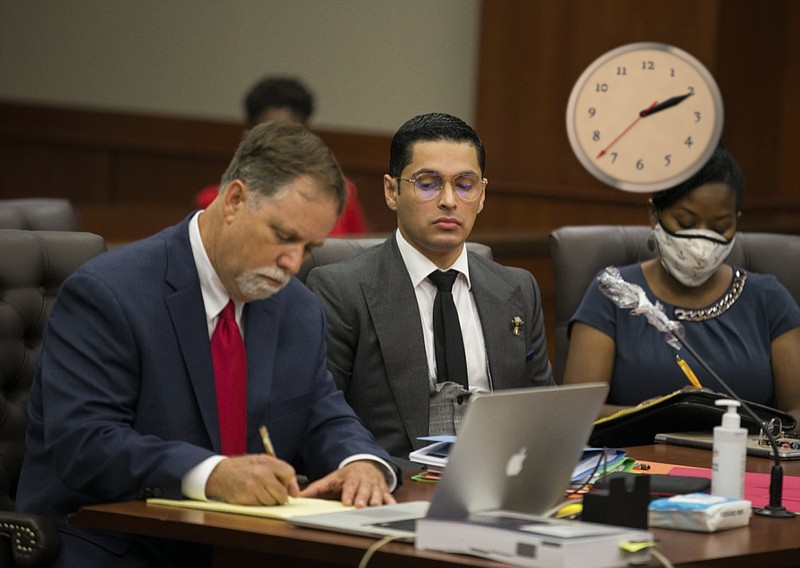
2:10:37
